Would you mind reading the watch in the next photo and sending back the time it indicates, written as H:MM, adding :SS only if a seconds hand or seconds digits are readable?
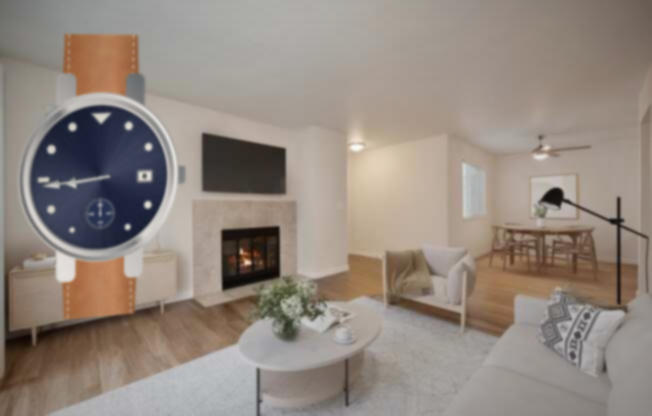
8:44
